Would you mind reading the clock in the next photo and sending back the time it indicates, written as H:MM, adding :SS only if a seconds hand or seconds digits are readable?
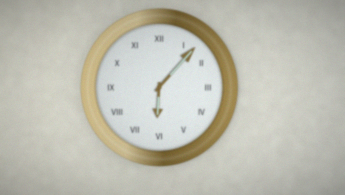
6:07
